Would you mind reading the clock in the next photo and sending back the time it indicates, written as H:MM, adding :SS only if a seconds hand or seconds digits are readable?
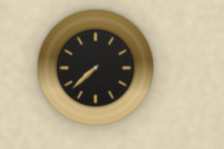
7:38
